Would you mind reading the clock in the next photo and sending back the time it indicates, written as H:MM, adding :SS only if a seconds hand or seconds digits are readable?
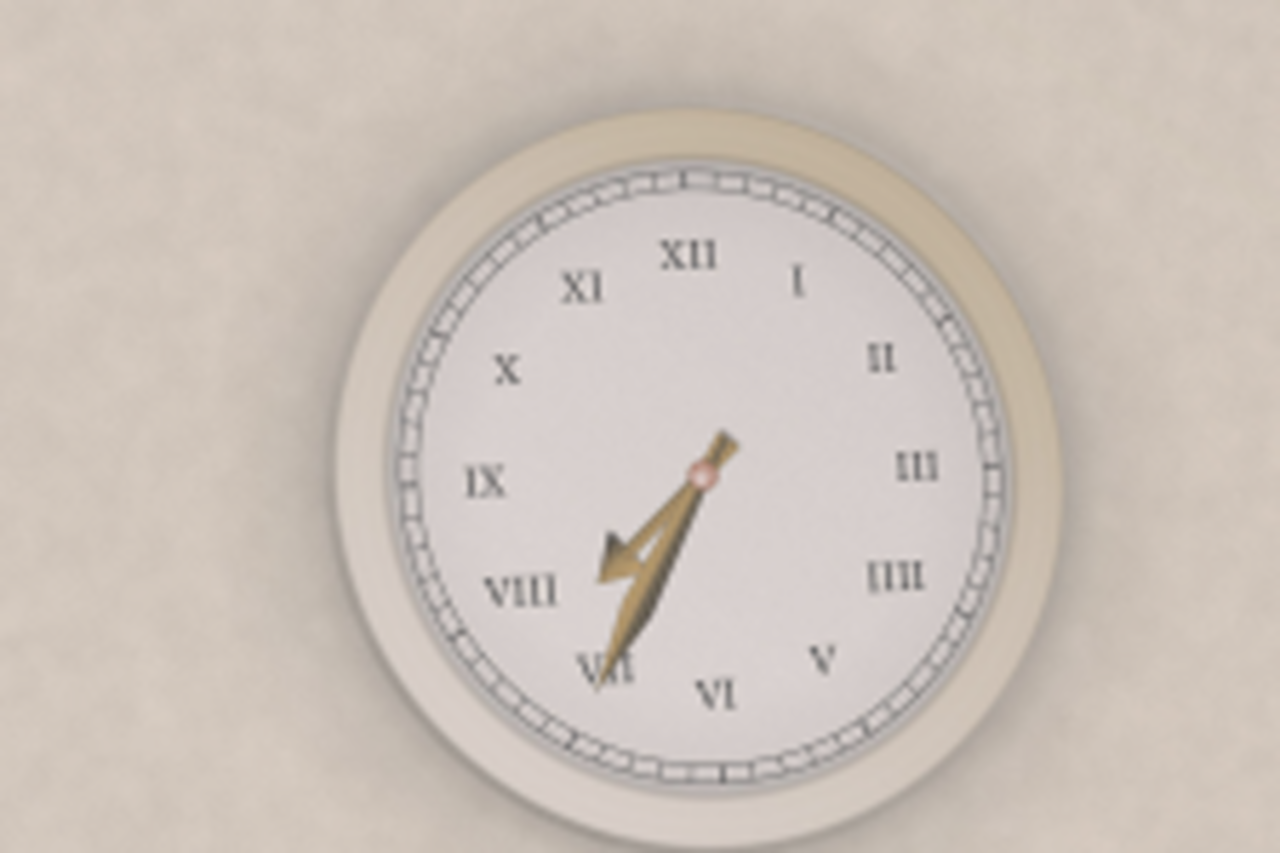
7:35
